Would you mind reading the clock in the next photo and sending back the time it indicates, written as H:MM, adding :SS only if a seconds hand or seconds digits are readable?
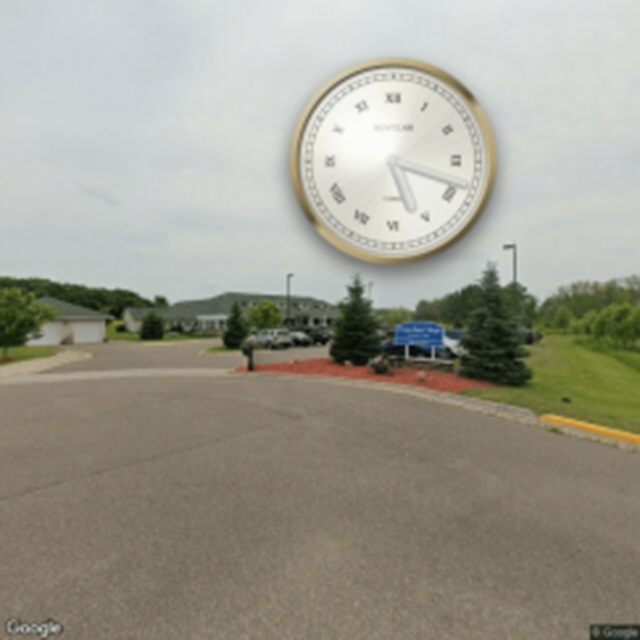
5:18
